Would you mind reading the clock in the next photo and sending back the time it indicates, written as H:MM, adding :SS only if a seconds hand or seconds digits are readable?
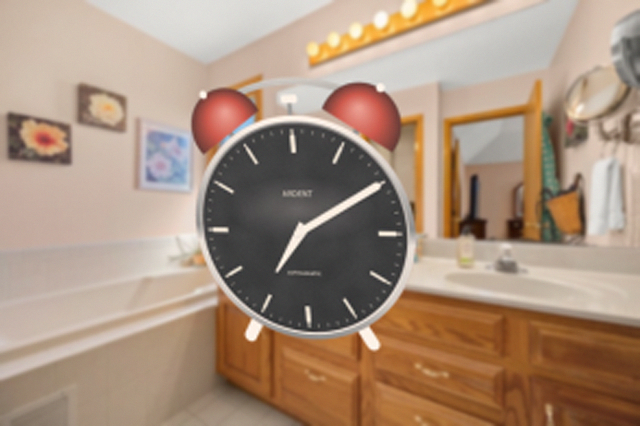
7:10
